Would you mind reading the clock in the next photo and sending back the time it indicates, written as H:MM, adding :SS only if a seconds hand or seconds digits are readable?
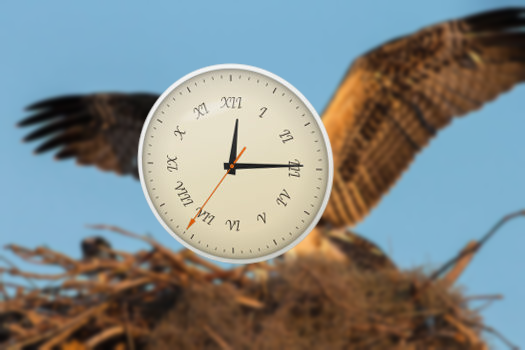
12:14:36
